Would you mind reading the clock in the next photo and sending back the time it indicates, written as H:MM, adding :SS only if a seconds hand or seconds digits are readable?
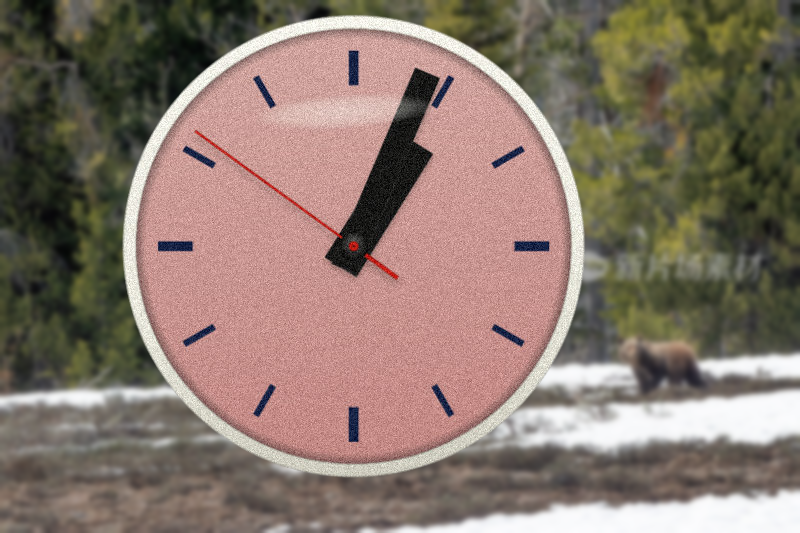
1:03:51
